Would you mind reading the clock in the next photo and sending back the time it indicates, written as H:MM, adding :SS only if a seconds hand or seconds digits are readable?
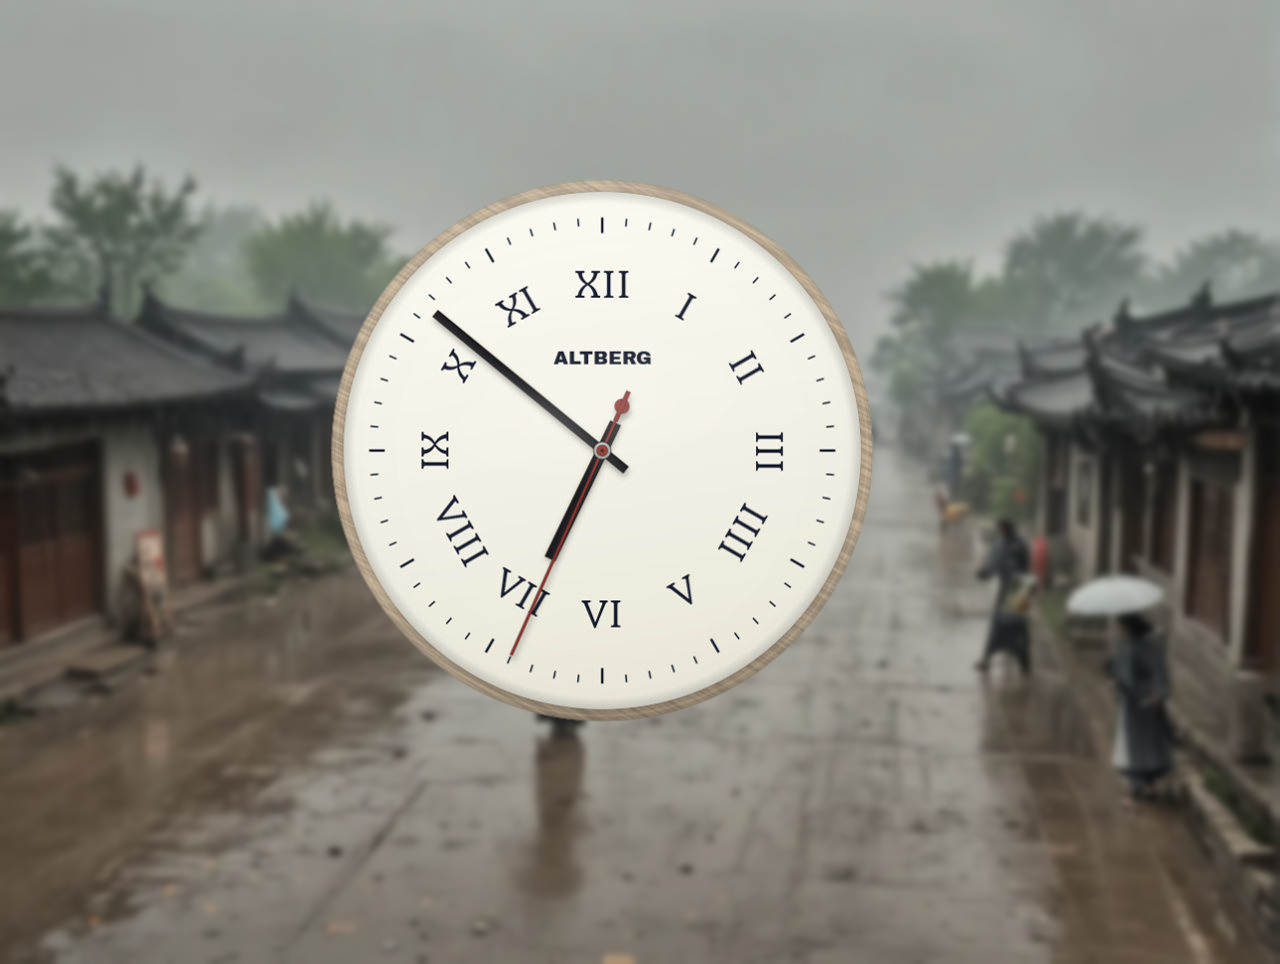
6:51:34
